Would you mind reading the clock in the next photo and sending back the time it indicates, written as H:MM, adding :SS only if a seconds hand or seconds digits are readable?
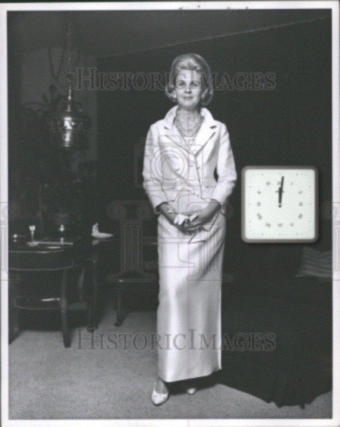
12:01
